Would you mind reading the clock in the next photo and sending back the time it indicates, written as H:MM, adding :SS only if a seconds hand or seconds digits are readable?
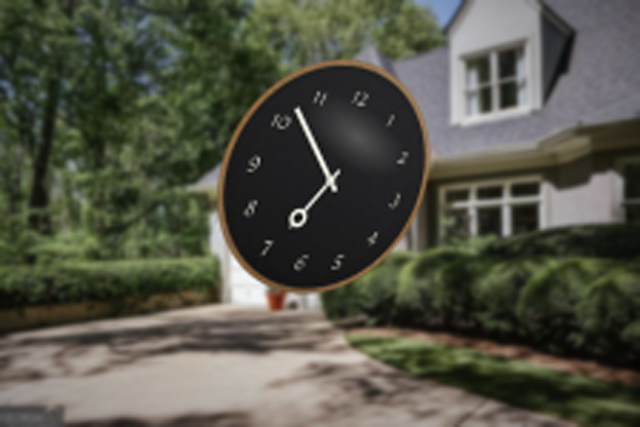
6:52
